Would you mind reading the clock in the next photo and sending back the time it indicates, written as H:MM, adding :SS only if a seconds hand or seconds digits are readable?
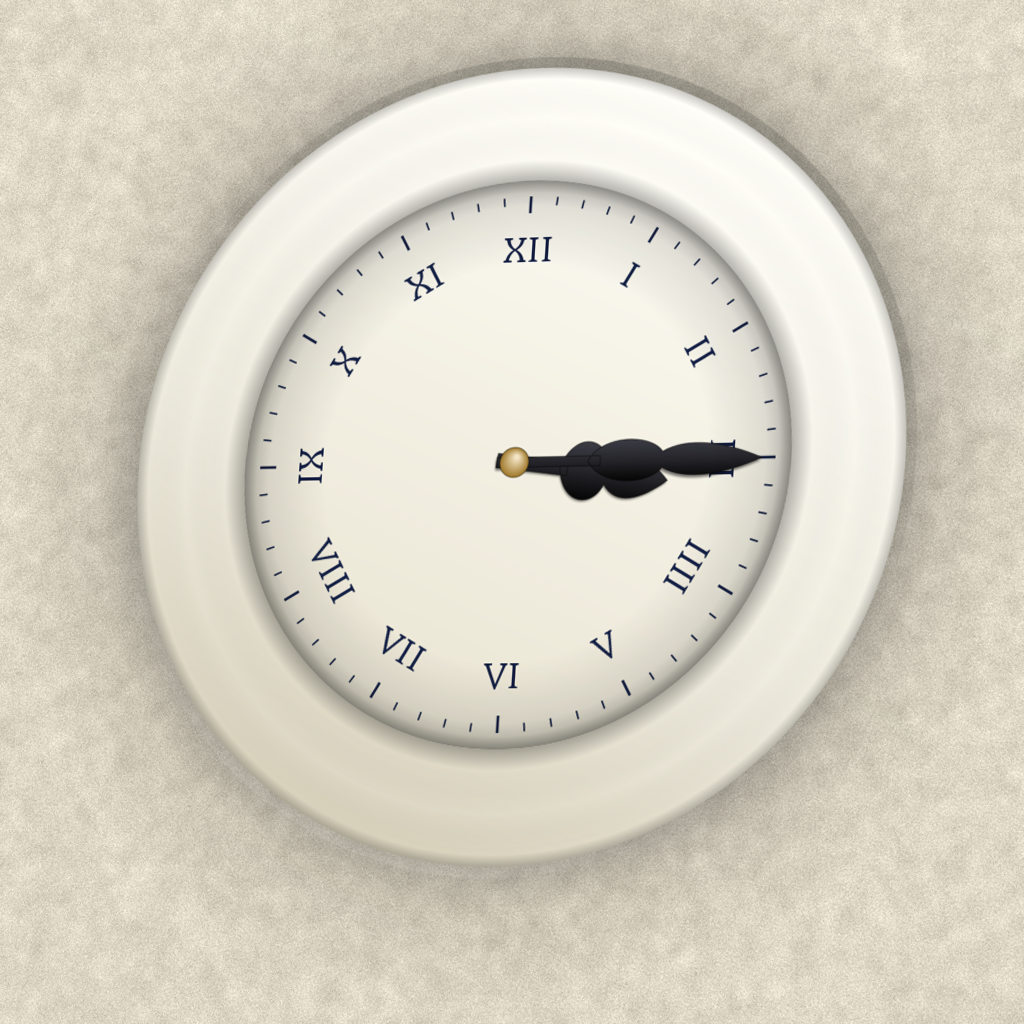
3:15
